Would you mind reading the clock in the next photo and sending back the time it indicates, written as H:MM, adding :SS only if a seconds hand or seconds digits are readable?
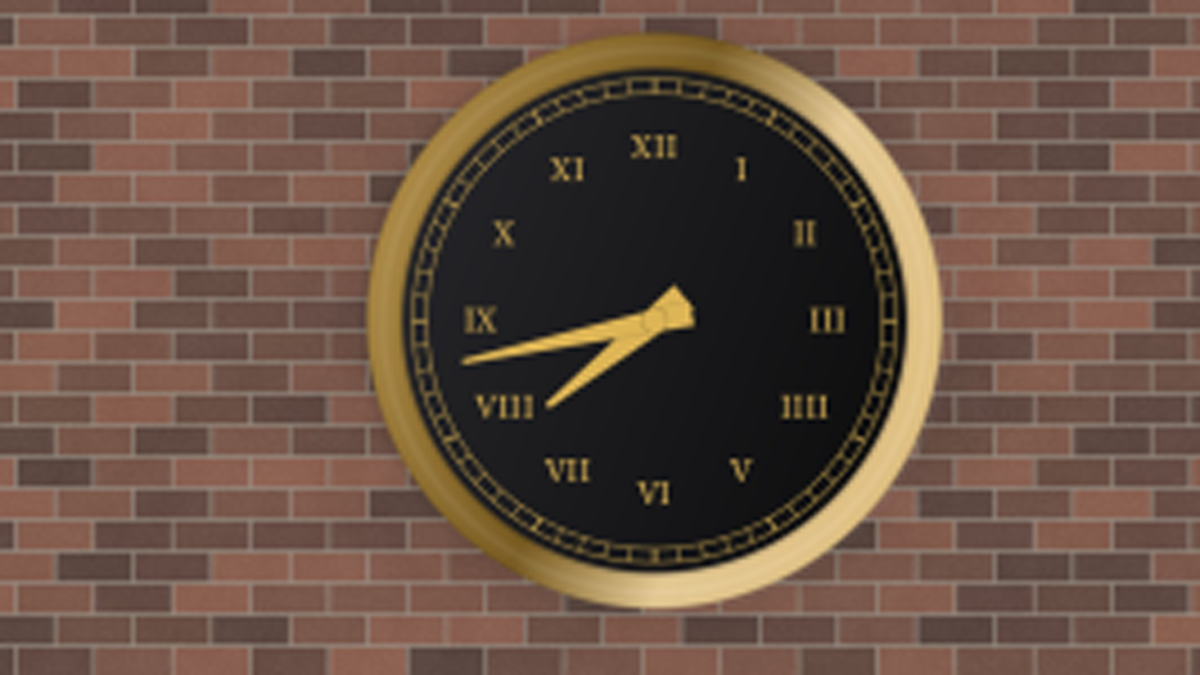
7:43
